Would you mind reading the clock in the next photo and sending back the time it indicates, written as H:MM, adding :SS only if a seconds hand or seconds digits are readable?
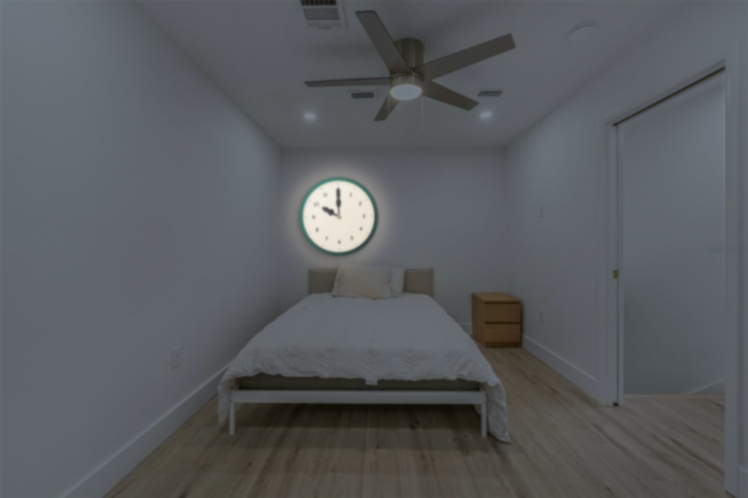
10:00
